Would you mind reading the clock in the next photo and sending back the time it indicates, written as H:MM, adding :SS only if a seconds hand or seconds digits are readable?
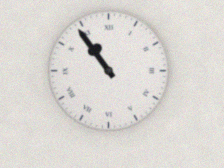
10:54
